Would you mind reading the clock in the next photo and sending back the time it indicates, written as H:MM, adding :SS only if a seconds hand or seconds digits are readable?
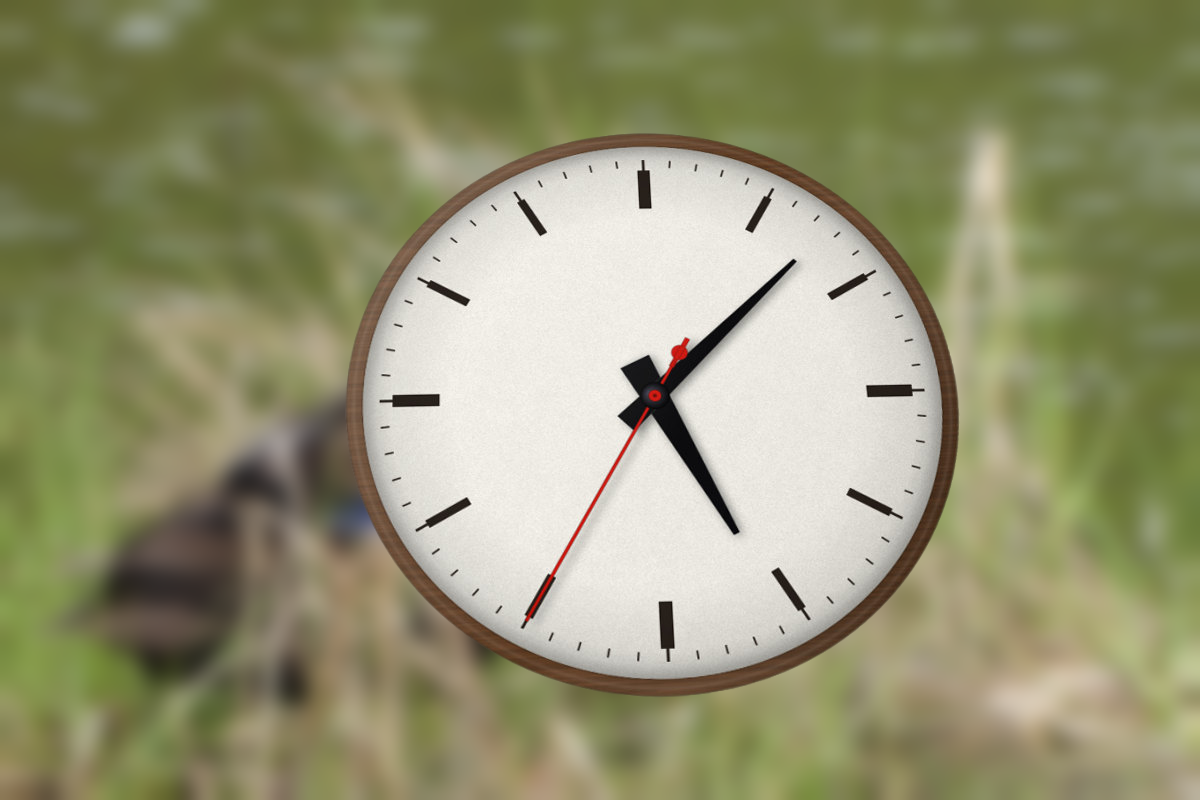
5:07:35
